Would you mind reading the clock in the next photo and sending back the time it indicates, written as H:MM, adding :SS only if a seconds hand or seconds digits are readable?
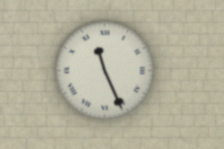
11:26
